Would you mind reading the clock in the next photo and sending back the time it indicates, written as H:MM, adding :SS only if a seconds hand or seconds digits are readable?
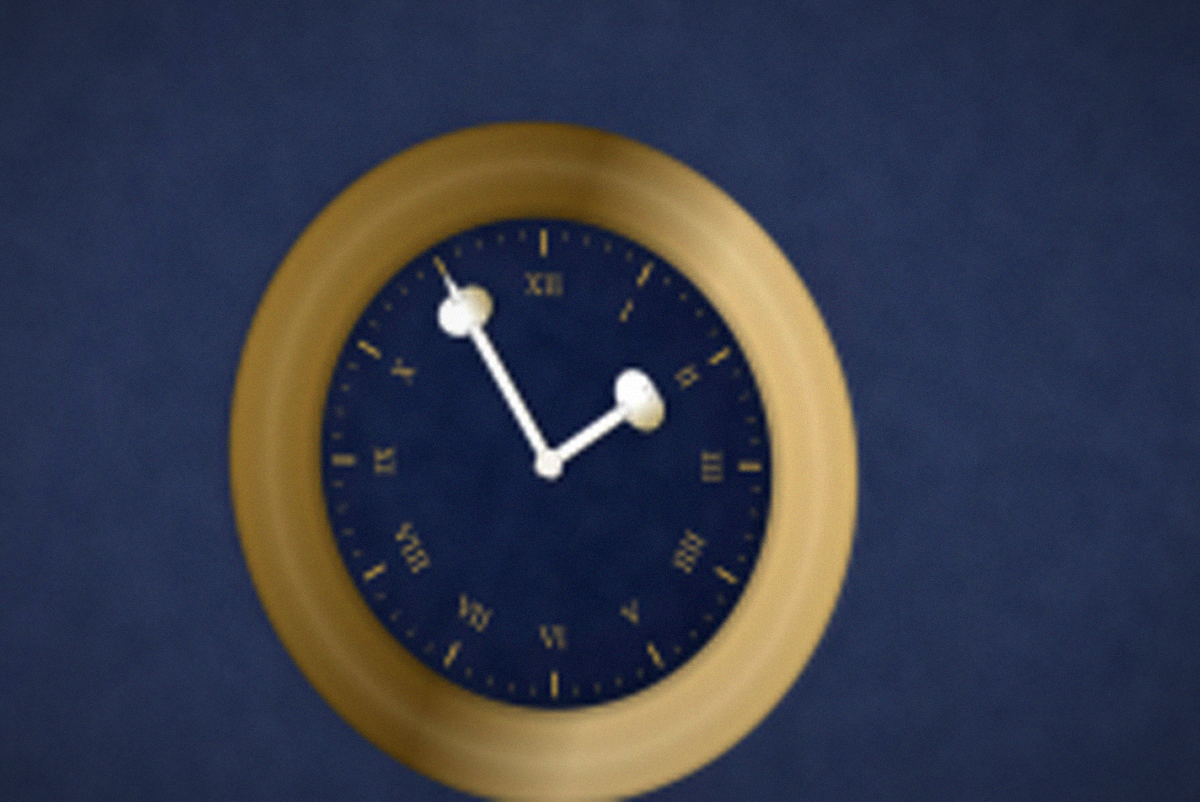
1:55
